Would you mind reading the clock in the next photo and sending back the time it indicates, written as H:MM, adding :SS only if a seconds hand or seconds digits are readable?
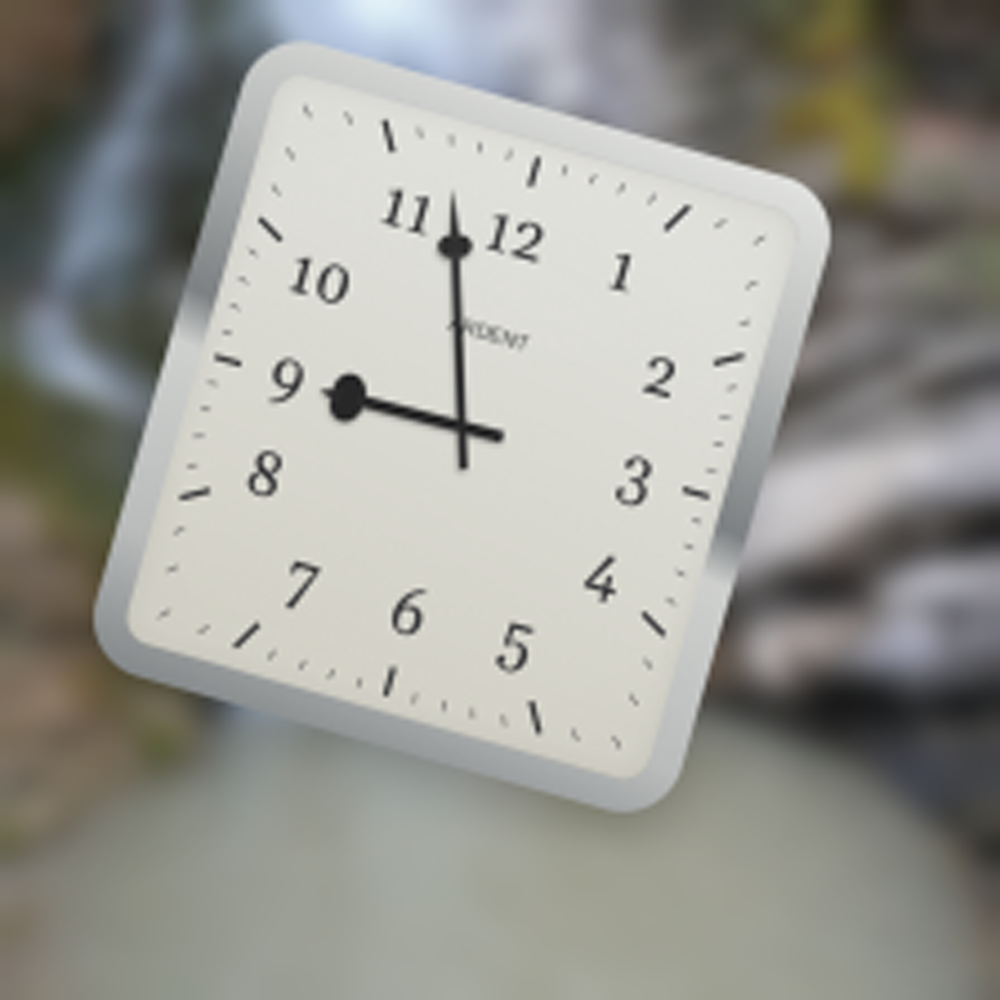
8:57
